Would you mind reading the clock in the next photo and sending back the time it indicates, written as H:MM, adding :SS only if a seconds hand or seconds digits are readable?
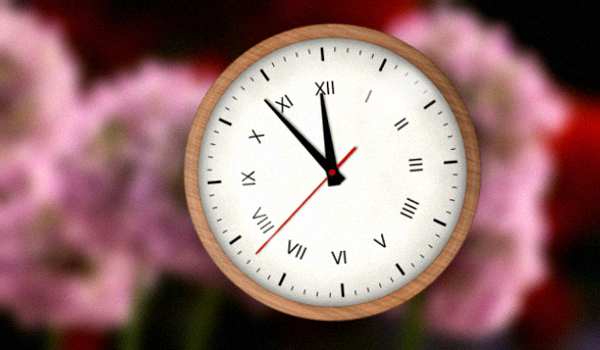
11:53:38
